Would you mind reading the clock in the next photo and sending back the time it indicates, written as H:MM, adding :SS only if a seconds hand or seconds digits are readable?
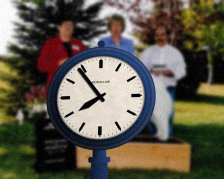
7:54
